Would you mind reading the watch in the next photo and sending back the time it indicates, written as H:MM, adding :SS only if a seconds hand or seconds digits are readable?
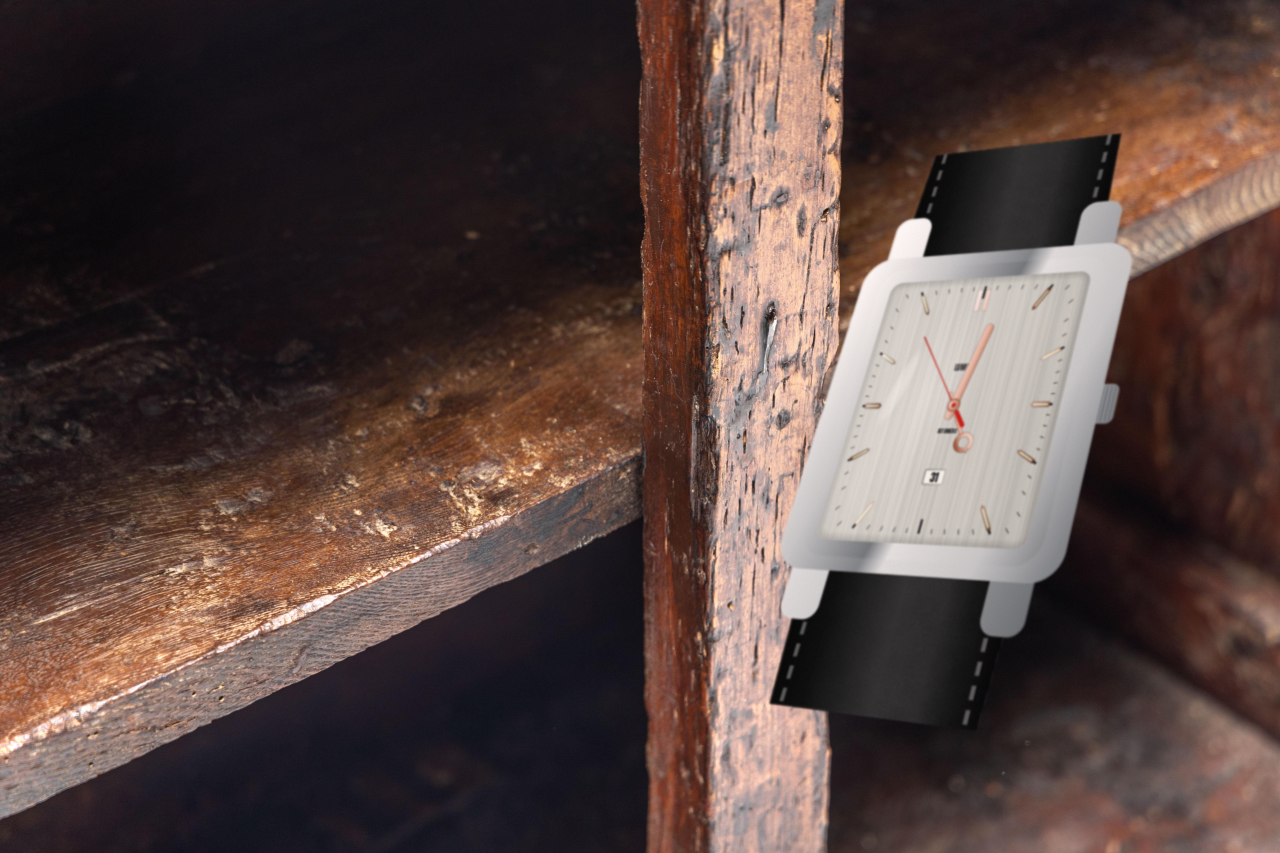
5:01:54
